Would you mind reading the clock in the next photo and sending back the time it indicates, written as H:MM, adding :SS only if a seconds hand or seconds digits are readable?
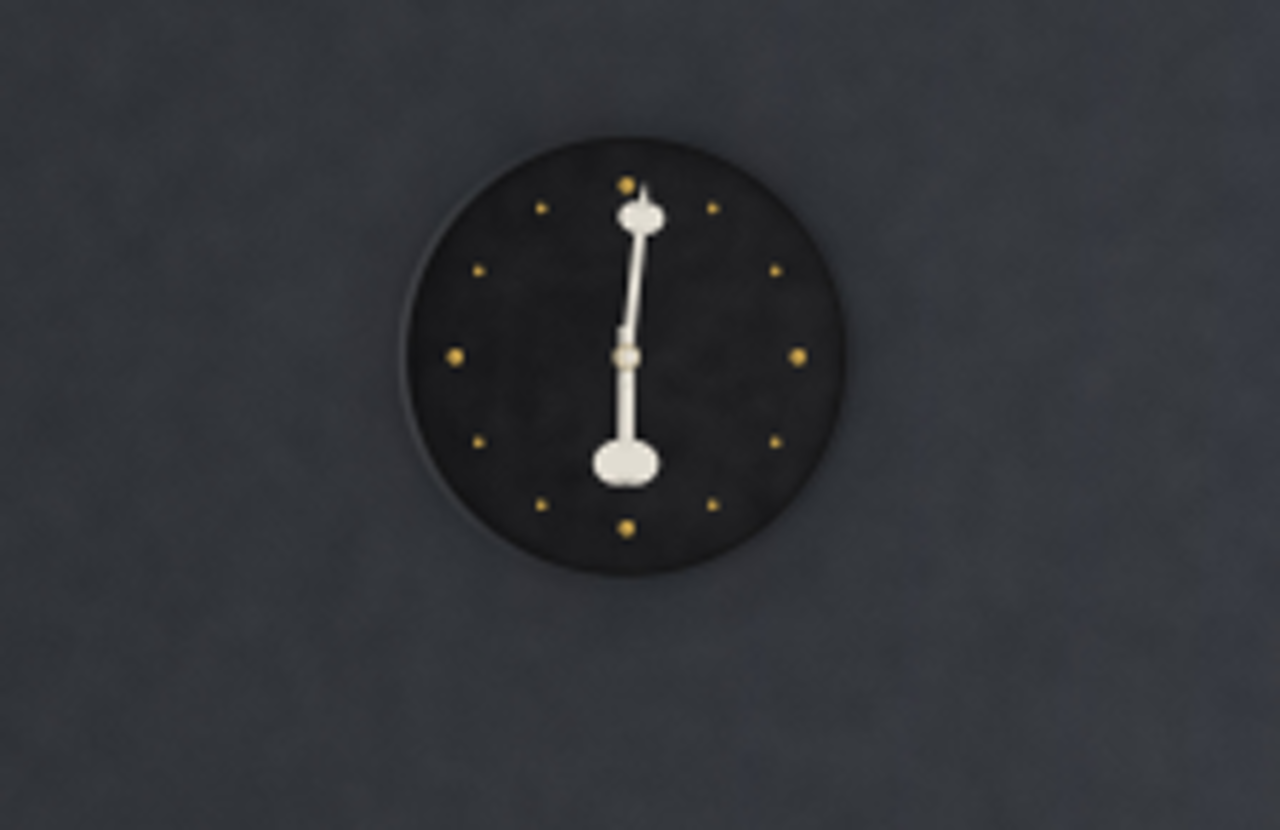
6:01
